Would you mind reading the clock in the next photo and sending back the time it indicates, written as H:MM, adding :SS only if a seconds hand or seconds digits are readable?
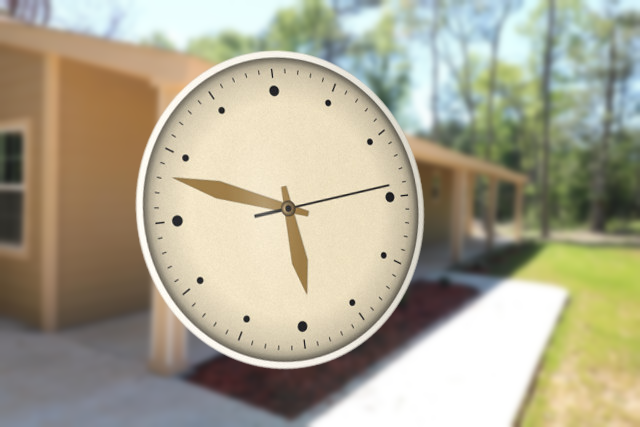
5:48:14
